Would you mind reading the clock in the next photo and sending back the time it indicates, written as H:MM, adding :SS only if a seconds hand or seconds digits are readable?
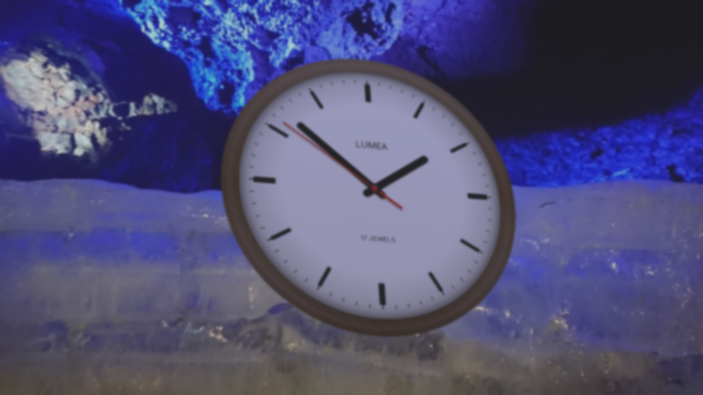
1:51:51
